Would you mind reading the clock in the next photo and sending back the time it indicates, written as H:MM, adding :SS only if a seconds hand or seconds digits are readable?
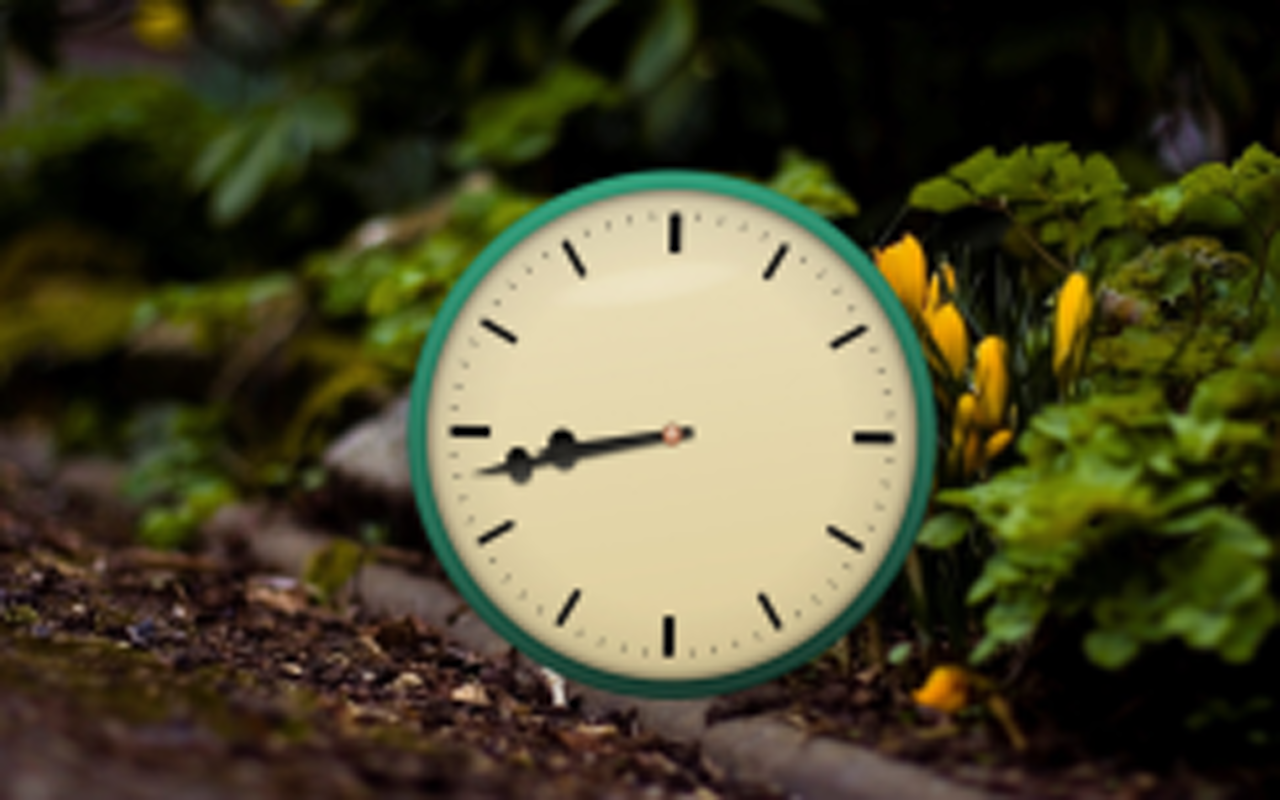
8:43
